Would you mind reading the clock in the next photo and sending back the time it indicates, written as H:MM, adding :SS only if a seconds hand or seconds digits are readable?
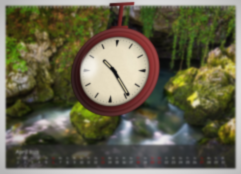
10:24
